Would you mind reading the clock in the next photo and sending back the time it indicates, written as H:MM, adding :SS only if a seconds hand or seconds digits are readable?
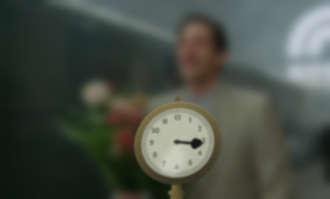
3:16
